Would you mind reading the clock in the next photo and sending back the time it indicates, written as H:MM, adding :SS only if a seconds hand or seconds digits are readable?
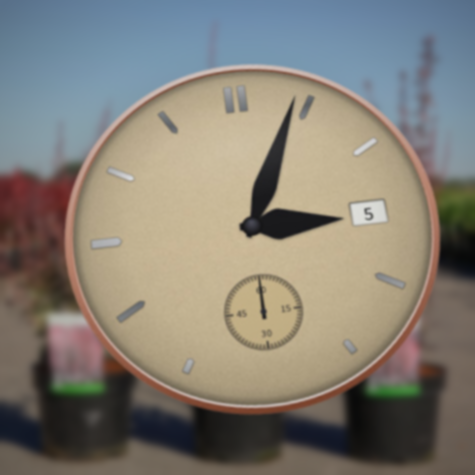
3:04
